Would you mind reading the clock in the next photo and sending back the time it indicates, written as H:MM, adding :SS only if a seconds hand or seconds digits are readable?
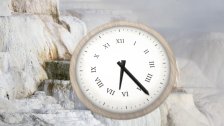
6:24
